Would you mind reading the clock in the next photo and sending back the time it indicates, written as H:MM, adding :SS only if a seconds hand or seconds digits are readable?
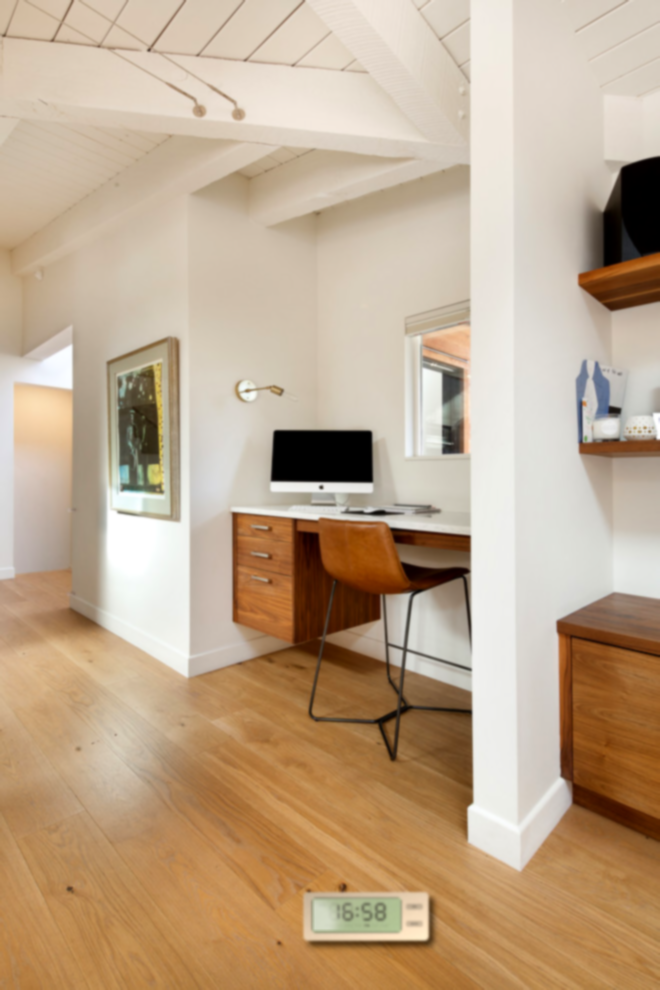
16:58
